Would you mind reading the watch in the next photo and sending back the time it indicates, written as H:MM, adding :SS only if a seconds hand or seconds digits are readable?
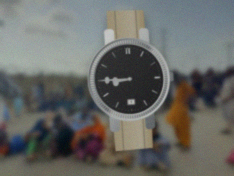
8:45
